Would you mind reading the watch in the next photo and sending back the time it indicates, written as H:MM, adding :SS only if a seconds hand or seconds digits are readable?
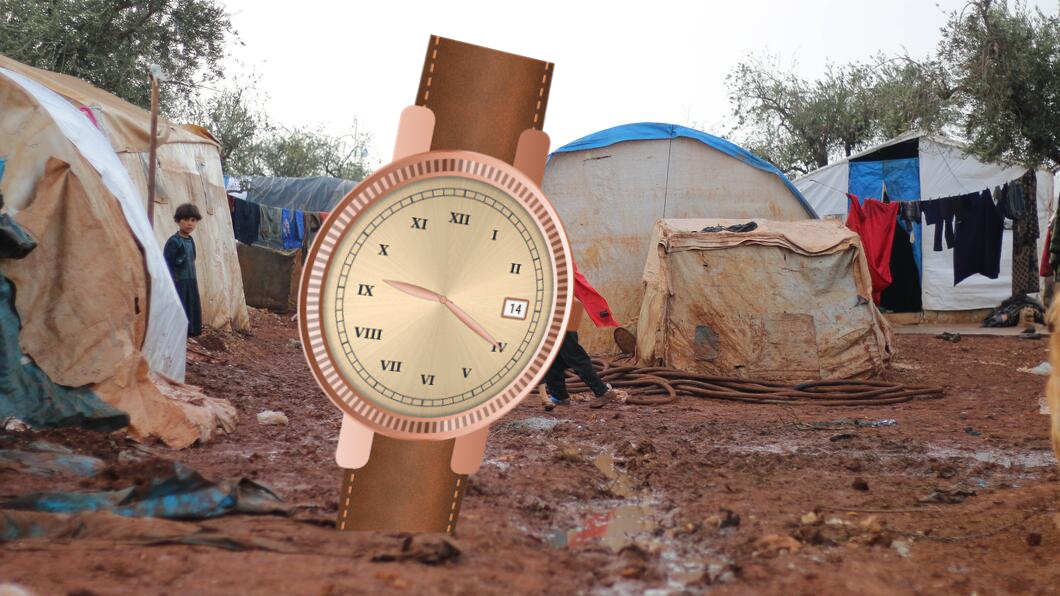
9:20
